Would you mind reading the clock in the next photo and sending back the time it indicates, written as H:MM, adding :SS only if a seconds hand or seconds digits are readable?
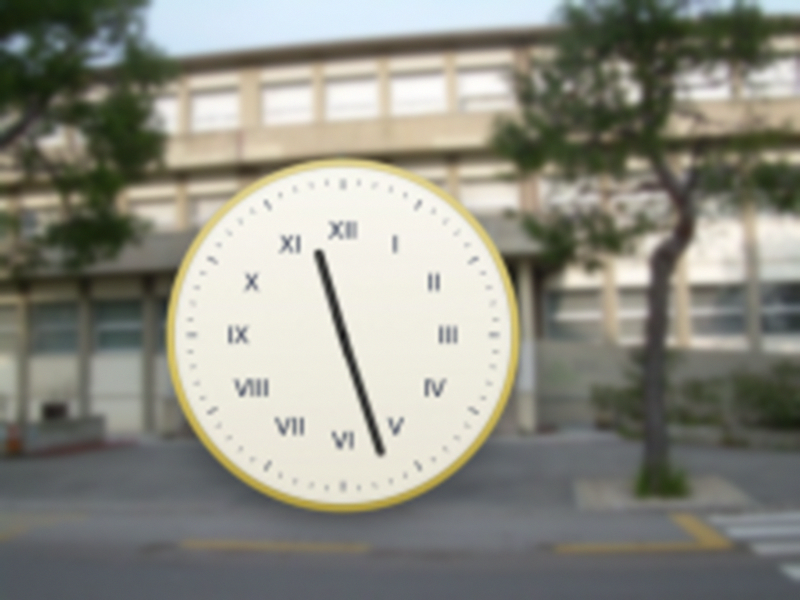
11:27
